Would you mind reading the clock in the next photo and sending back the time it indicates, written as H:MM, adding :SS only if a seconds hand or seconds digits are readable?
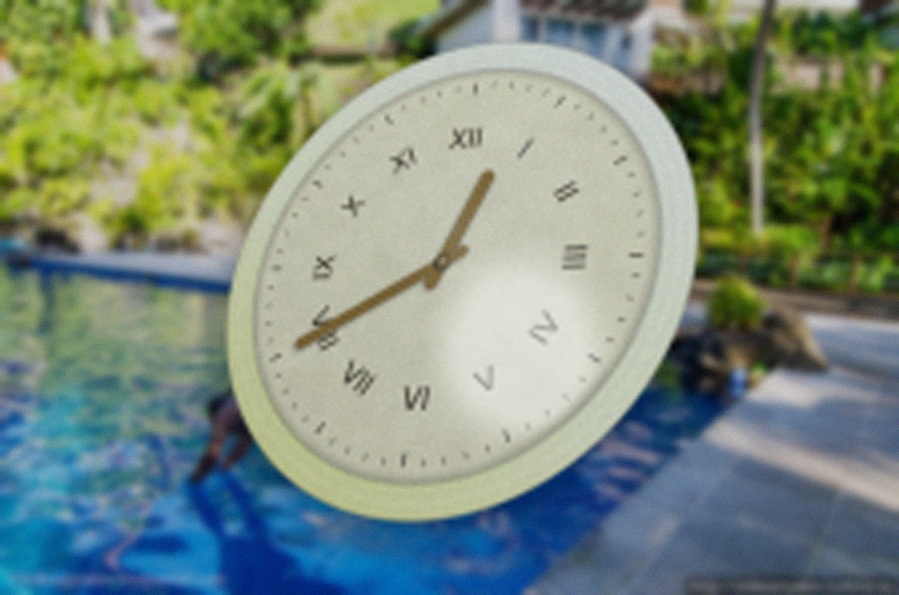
12:40
